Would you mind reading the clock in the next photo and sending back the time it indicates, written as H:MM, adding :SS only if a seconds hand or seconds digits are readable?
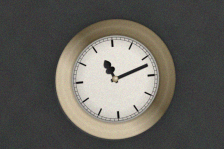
11:12
